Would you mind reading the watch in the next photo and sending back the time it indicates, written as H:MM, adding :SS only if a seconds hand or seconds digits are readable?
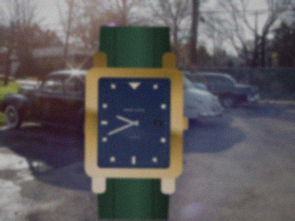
9:41
